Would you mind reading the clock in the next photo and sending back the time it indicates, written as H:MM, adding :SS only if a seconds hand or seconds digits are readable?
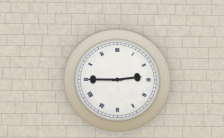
2:45
